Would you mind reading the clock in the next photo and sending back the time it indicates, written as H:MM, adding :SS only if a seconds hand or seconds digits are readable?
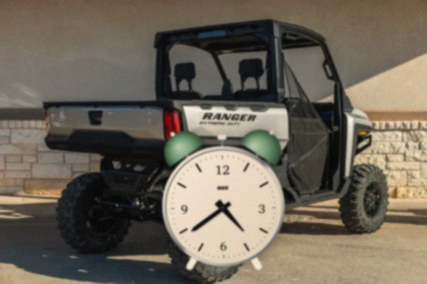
4:39
